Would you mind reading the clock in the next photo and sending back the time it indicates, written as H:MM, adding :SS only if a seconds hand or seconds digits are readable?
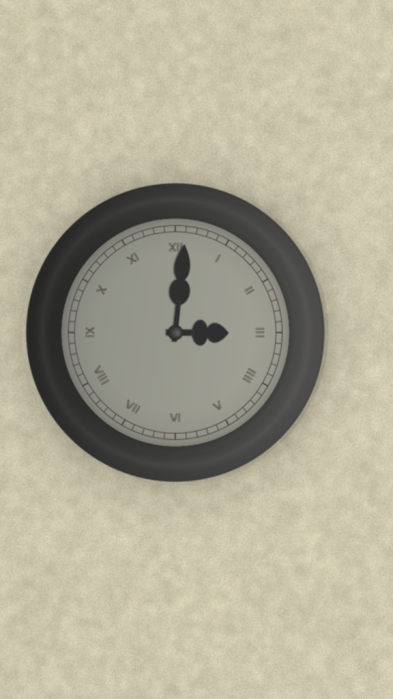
3:01
